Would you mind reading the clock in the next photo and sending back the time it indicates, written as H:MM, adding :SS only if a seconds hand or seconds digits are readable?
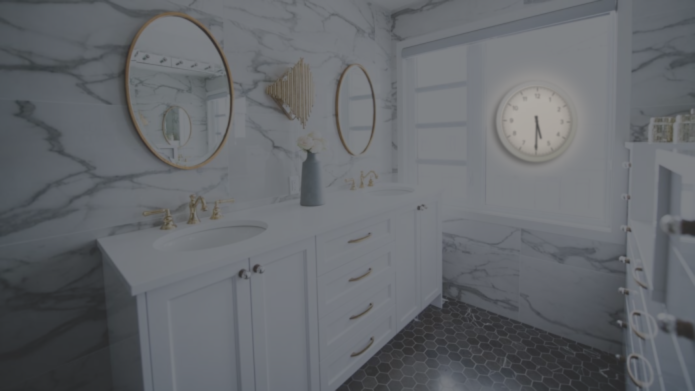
5:30
